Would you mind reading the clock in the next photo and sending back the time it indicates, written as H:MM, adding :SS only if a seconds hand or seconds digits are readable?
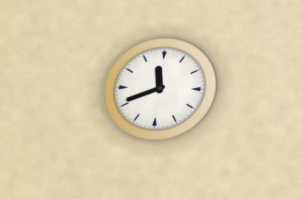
11:41
